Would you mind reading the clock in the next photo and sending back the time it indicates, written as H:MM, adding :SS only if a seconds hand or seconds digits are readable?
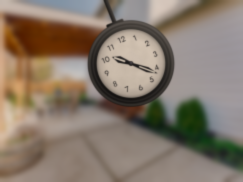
10:22
